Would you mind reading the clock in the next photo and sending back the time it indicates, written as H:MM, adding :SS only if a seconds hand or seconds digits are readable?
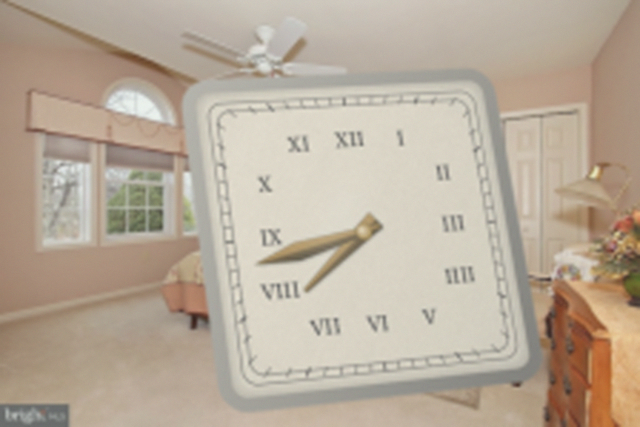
7:43
